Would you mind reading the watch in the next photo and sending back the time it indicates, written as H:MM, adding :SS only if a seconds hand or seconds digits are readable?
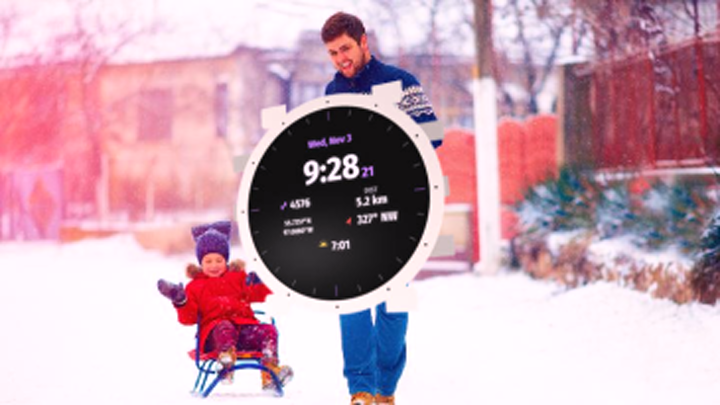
9:28
